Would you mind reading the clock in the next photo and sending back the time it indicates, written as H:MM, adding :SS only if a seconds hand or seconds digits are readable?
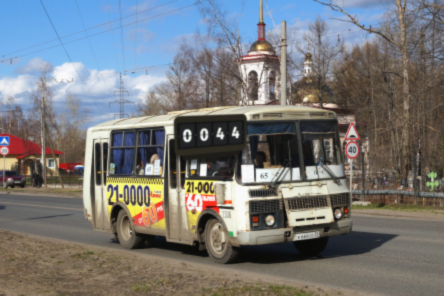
0:44
